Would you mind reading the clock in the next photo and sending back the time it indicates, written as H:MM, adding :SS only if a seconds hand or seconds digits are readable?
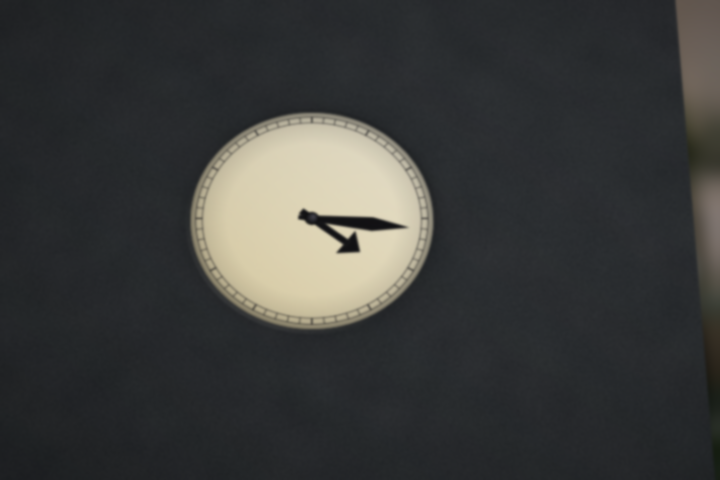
4:16
